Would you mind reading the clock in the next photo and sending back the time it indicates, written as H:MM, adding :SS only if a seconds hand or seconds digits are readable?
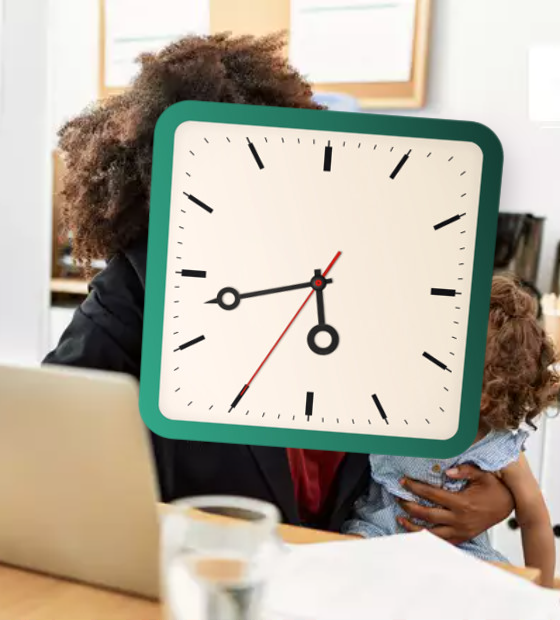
5:42:35
